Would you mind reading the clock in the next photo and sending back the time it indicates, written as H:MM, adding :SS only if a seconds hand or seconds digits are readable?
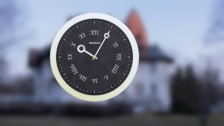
10:05
